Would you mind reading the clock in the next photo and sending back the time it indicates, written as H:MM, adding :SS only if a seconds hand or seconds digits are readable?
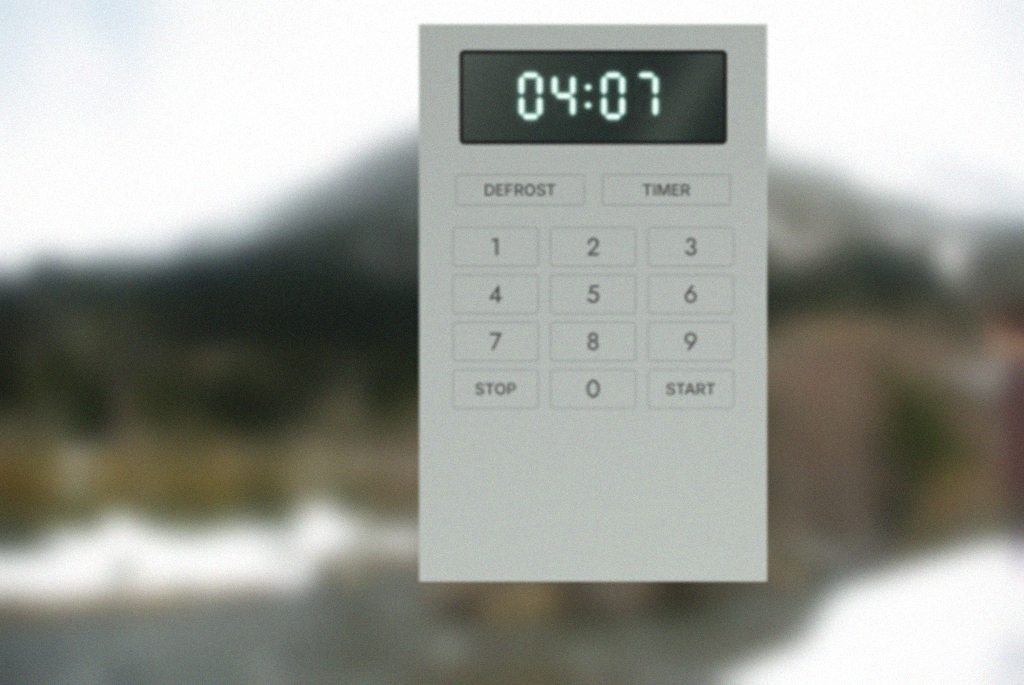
4:07
